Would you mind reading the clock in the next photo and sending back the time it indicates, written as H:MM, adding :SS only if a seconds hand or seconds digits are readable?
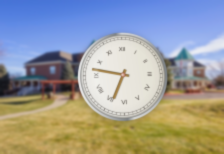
6:47
